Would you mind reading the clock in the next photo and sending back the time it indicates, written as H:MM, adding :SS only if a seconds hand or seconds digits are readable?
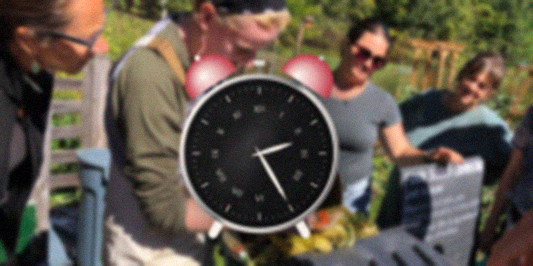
2:25
